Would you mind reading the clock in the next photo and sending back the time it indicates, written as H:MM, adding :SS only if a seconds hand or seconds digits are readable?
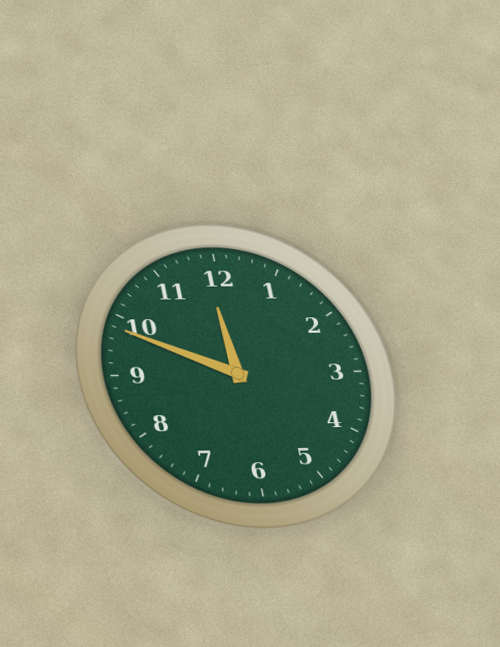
11:49
